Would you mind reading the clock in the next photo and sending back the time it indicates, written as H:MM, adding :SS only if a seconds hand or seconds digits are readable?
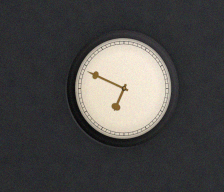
6:49
